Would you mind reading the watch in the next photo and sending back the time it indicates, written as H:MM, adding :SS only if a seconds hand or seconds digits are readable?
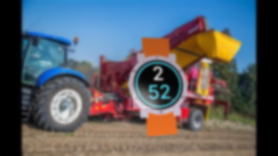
2:52
